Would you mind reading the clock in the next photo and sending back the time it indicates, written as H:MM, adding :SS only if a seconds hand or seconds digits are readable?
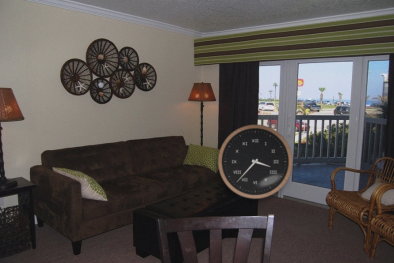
3:37
